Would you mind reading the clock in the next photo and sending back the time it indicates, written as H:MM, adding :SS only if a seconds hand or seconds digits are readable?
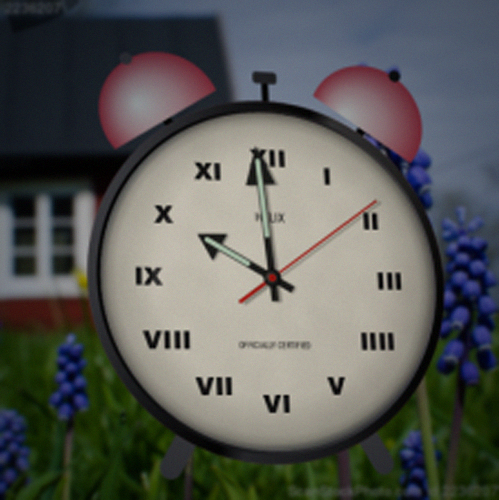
9:59:09
